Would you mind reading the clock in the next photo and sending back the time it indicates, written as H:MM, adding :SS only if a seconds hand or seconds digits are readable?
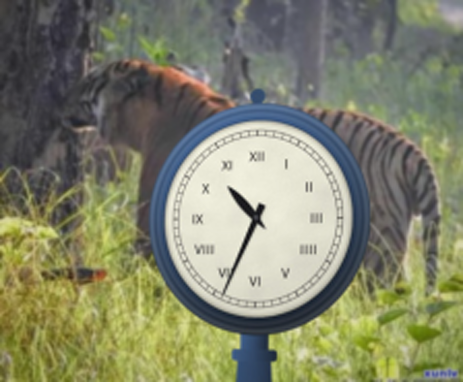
10:34
